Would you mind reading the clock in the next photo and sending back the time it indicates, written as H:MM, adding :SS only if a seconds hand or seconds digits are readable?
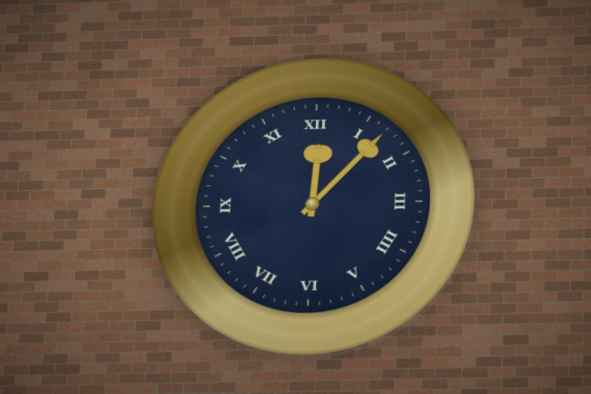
12:07
